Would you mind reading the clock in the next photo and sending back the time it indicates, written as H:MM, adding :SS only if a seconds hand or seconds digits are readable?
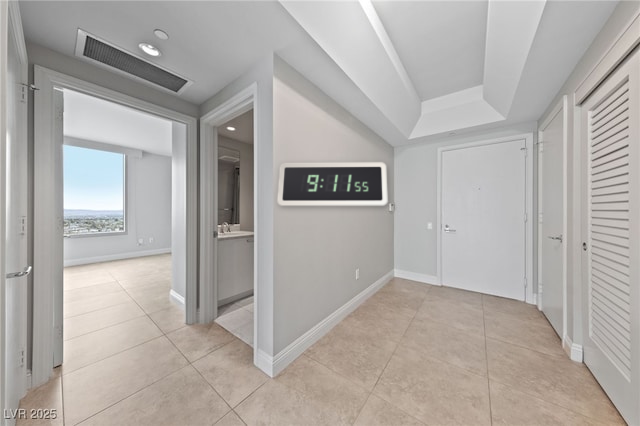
9:11:55
